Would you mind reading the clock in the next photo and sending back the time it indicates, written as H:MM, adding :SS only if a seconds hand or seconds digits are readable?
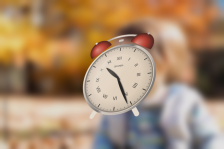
10:26
